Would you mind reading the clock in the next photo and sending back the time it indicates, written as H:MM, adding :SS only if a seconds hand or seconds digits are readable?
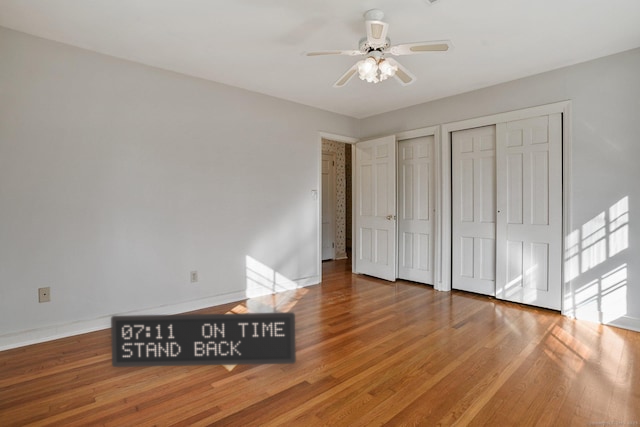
7:11
